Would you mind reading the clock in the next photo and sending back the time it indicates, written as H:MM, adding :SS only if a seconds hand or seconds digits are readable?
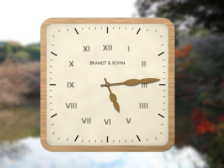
5:14
